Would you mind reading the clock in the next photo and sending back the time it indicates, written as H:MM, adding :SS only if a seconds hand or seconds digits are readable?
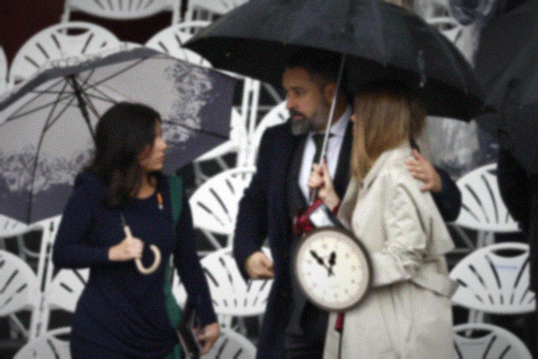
12:54
